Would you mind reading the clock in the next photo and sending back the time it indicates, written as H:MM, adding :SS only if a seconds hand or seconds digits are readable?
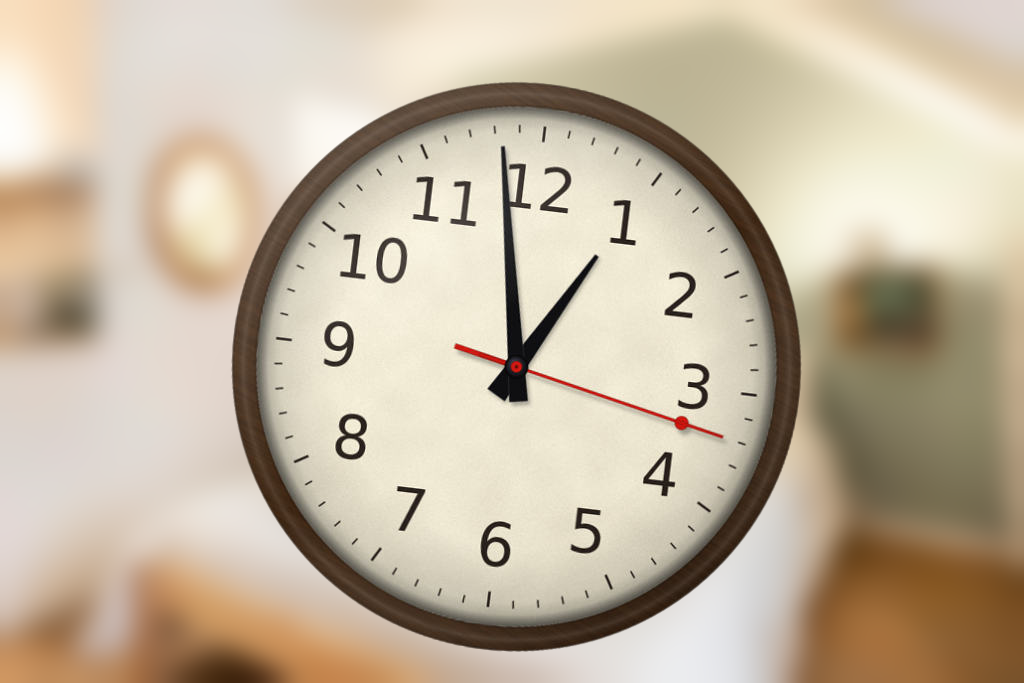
12:58:17
